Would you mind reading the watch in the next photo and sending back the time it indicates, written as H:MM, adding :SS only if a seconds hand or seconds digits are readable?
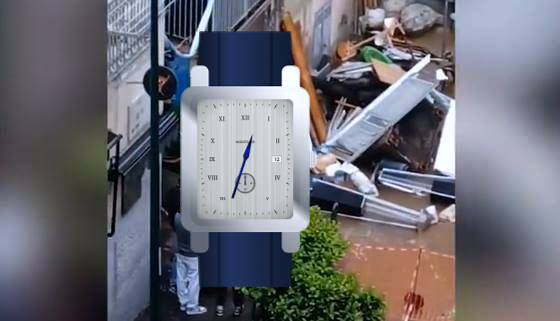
12:33
